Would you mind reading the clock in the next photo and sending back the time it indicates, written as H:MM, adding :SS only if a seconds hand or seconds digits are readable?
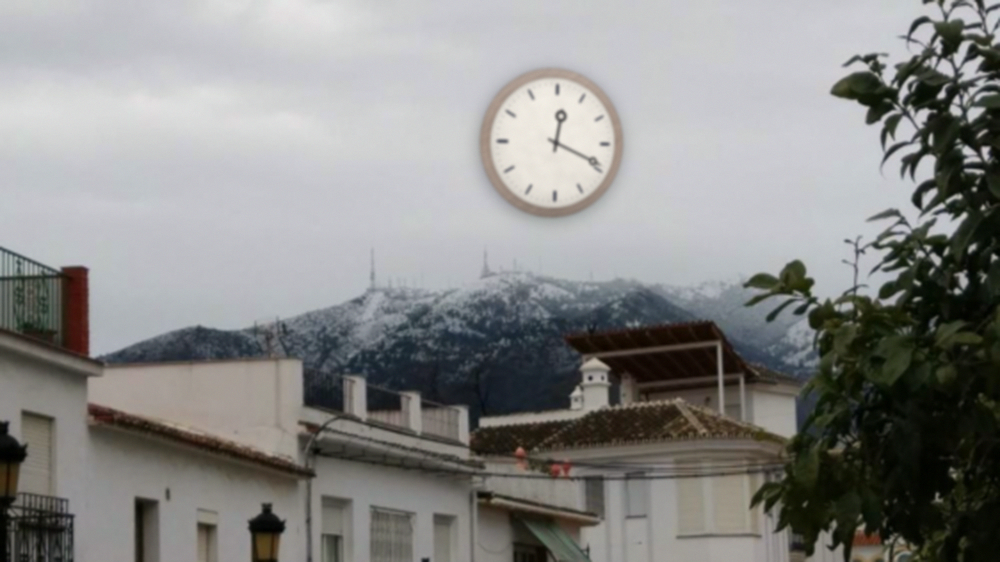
12:19
